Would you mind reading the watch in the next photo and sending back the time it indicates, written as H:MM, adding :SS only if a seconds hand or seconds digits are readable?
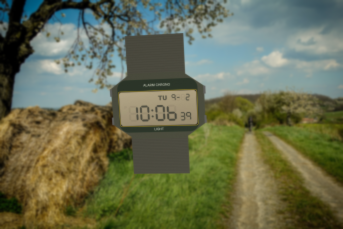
10:06
